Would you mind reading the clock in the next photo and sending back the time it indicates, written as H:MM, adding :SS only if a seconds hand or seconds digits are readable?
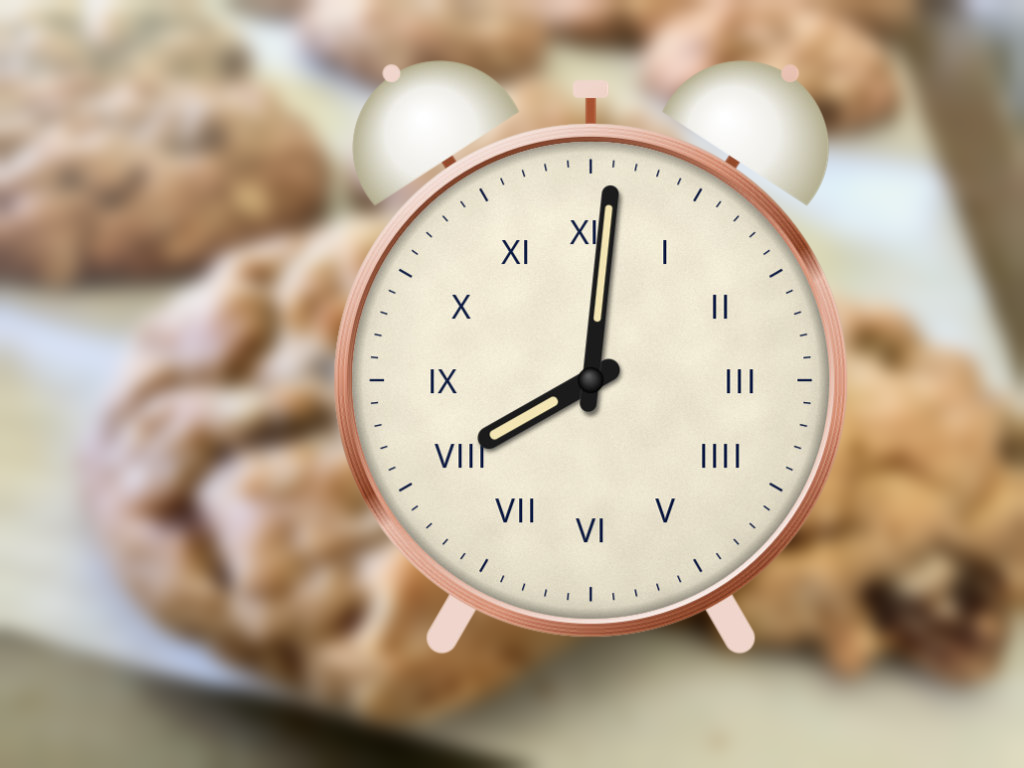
8:01
